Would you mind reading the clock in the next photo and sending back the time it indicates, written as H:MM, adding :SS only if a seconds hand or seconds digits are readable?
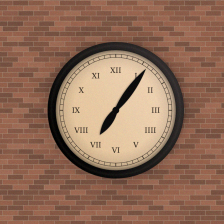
7:06
